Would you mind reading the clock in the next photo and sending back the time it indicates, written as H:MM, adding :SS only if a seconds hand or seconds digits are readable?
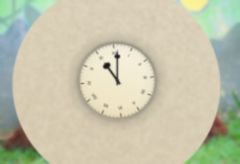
11:01
